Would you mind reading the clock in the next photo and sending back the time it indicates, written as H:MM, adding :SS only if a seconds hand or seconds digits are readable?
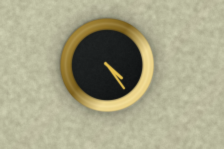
4:24
